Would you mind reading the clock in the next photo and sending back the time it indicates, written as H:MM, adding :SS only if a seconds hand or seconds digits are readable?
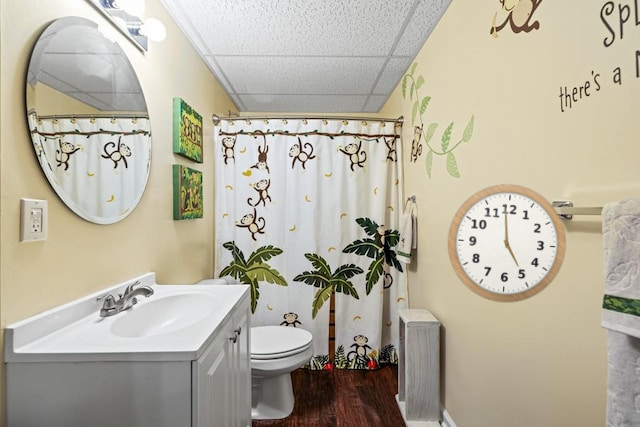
4:59
